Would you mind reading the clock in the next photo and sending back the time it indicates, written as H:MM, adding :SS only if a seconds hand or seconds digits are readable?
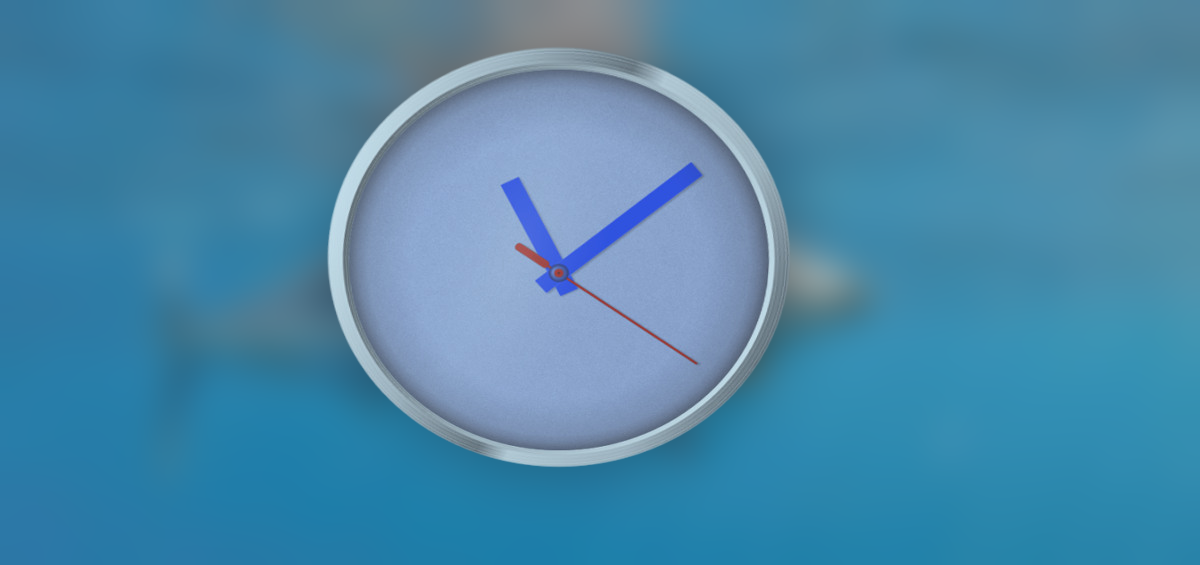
11:08:21
